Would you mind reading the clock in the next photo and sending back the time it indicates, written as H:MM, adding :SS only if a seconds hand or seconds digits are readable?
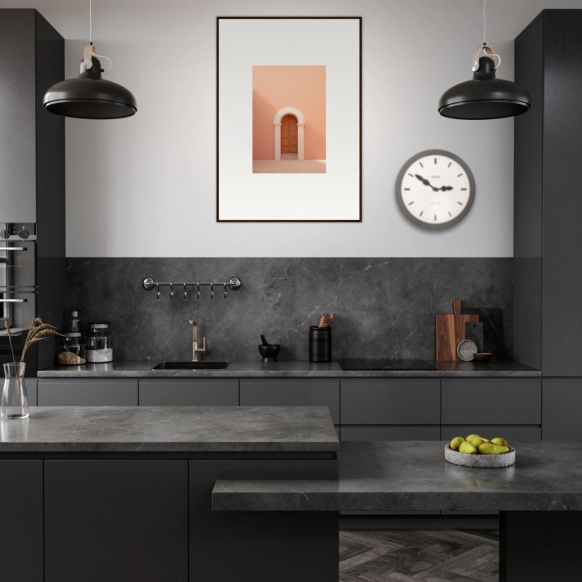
2:51
